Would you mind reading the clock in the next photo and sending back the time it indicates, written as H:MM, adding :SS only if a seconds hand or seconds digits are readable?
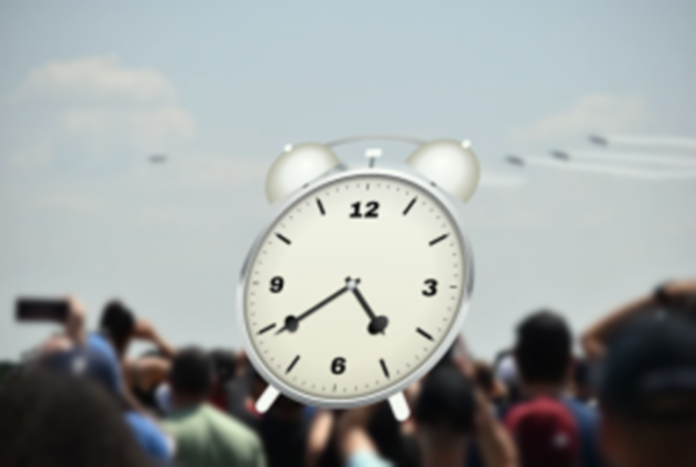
4:39
